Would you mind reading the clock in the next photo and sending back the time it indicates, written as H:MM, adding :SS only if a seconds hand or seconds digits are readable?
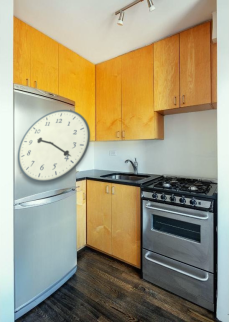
9:19
